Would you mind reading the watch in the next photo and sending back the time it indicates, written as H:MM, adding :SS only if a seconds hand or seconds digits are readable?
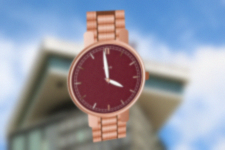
3:59
